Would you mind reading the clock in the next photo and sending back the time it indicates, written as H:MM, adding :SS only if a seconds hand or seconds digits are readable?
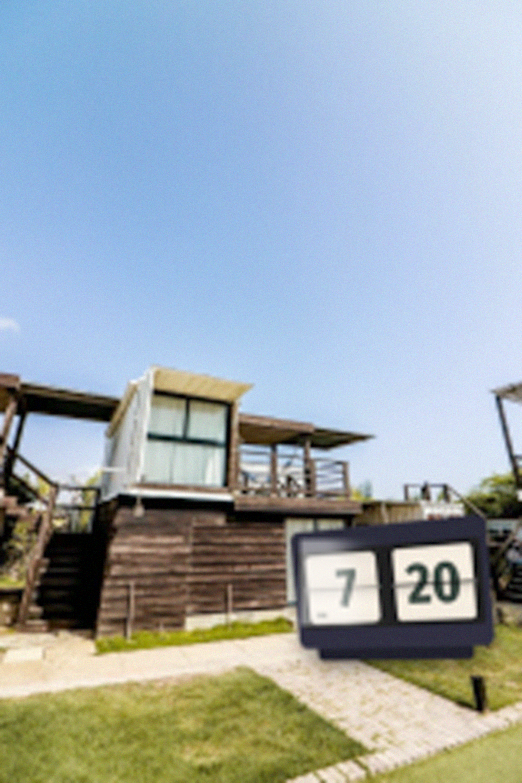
7:20
